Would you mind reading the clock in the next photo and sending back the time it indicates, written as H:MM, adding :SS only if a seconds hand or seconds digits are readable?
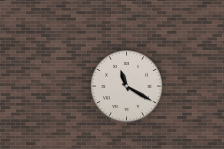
11:20
